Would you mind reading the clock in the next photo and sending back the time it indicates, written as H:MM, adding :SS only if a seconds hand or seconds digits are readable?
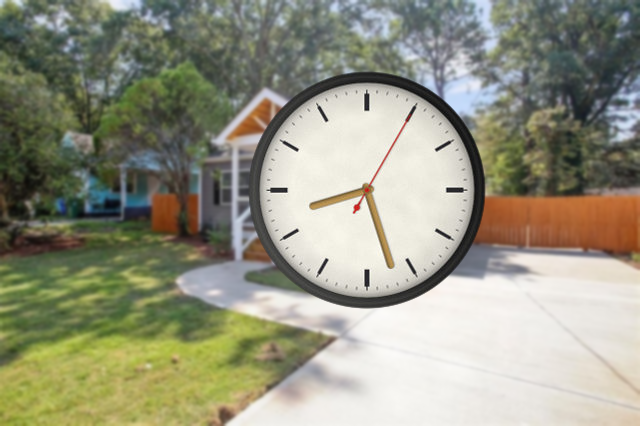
8:27:05
